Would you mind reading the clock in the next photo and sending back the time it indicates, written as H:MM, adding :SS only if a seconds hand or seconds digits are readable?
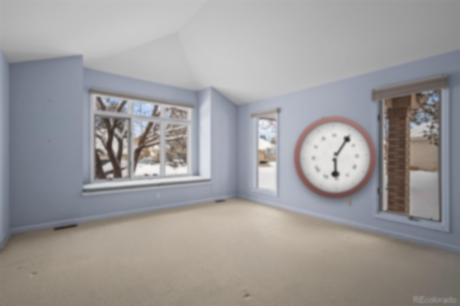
6:06
